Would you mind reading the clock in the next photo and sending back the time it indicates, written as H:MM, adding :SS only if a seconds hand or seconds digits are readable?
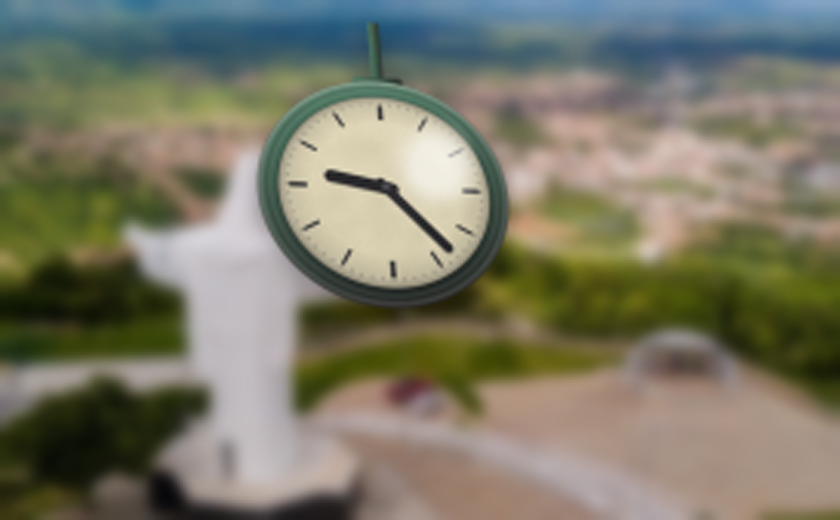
9:23
